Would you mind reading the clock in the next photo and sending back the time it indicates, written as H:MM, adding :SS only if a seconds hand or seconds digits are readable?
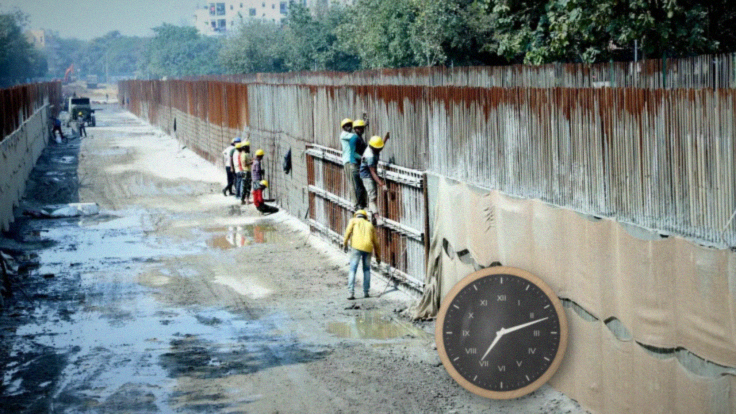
7:12
